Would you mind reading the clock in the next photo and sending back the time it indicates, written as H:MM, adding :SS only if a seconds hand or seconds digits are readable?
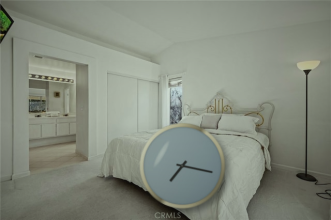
7:17
